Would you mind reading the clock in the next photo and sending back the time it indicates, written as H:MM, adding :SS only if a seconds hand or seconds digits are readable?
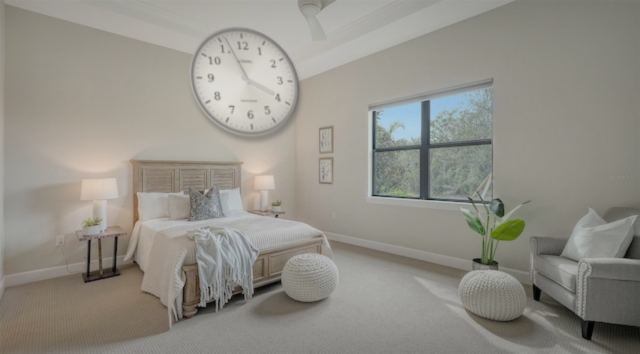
3:56
